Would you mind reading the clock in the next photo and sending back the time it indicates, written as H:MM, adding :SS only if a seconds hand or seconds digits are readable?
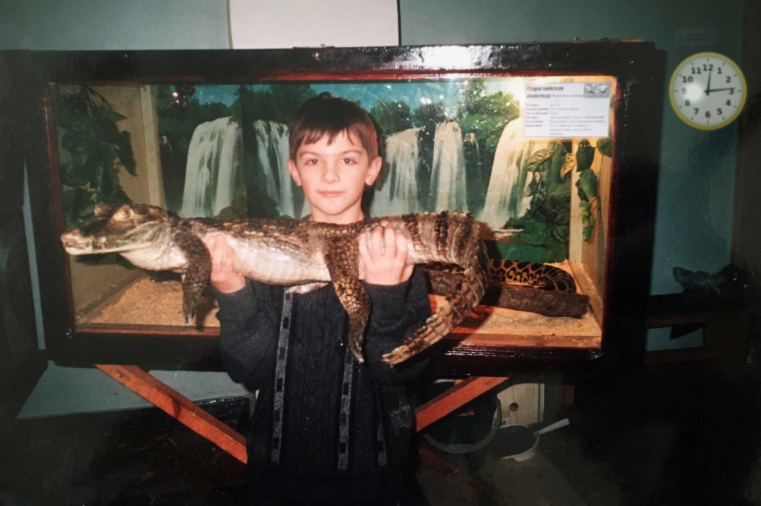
12:14
